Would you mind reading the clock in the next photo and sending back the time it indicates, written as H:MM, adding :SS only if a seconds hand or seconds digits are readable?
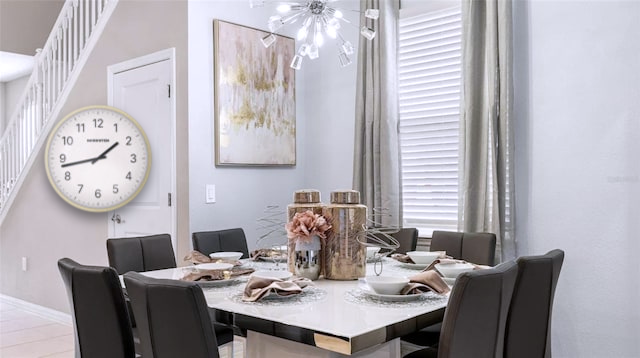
1:43
